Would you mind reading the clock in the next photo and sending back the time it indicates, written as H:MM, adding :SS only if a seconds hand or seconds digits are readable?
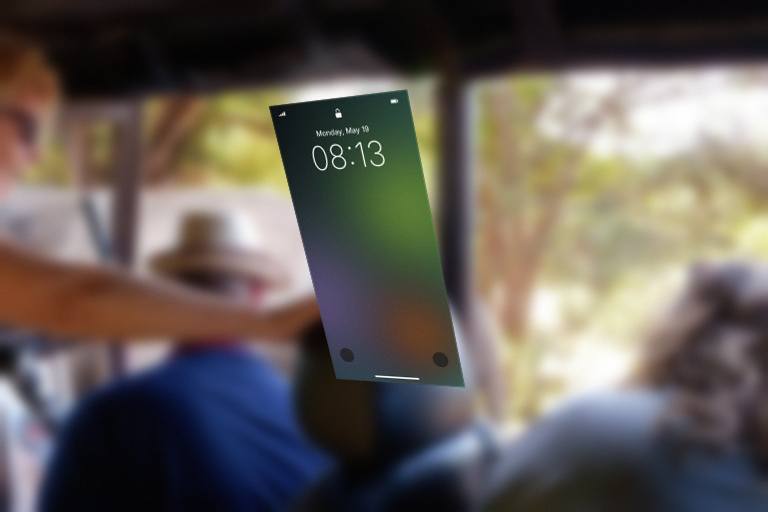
8:13
